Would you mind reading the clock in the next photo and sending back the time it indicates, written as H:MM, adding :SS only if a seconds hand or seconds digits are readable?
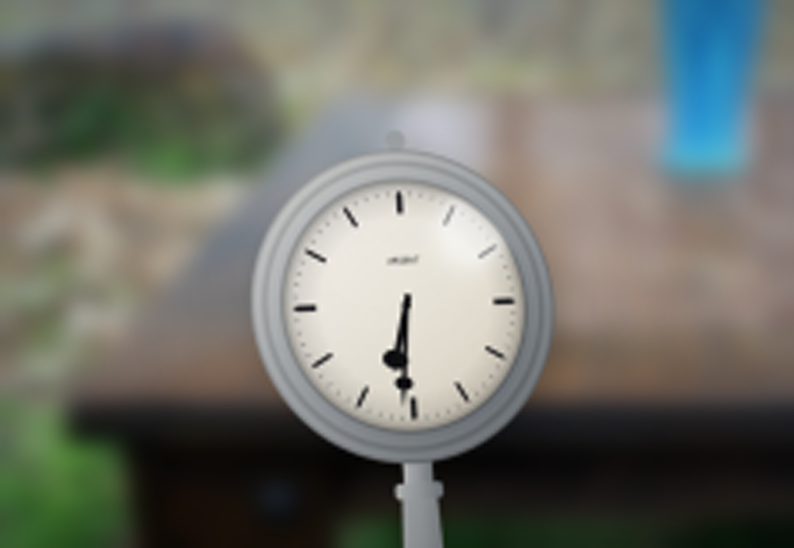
6:31
